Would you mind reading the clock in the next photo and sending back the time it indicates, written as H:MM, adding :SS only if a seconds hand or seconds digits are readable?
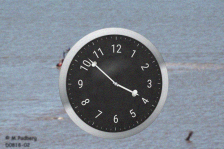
3:52
